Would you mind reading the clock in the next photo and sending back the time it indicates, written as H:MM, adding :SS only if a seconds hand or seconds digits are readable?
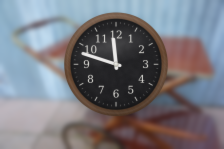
11:48
